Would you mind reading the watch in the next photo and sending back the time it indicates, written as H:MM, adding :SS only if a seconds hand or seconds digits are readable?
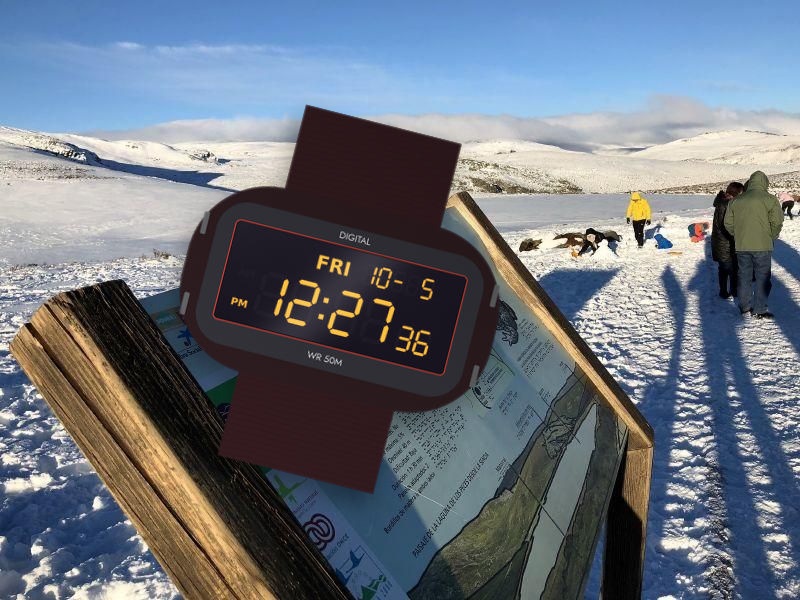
12:27:36
